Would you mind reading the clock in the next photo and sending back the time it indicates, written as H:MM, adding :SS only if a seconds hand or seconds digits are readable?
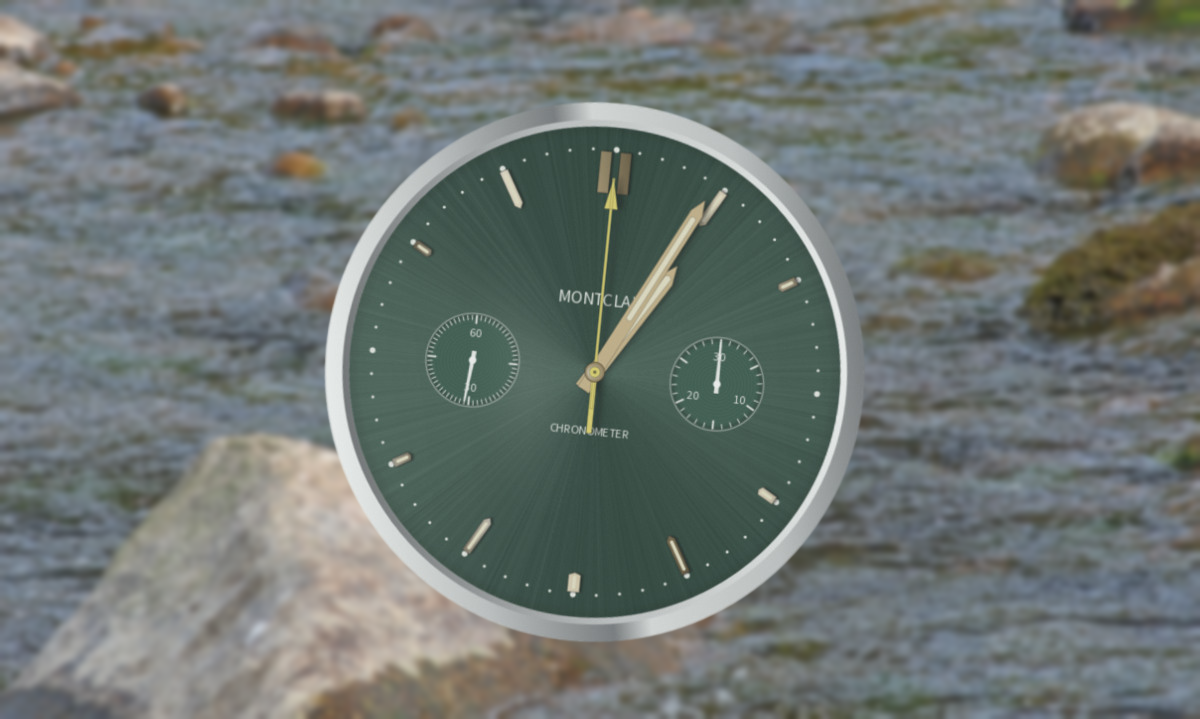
1:04:31
